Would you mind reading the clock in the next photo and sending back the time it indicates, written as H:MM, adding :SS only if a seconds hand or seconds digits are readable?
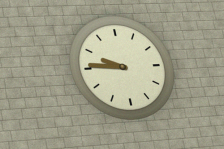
9:46
